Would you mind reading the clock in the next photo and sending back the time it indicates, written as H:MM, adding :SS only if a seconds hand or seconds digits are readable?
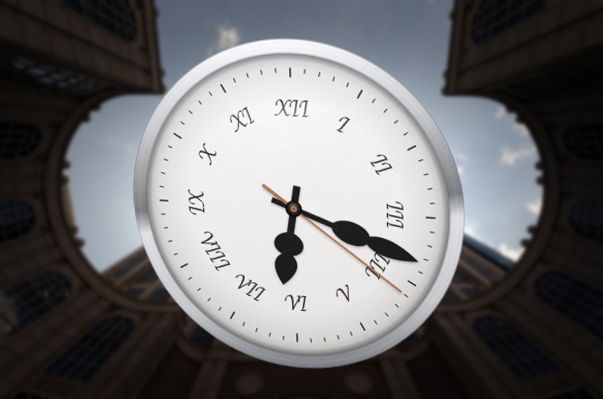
6:18:21
